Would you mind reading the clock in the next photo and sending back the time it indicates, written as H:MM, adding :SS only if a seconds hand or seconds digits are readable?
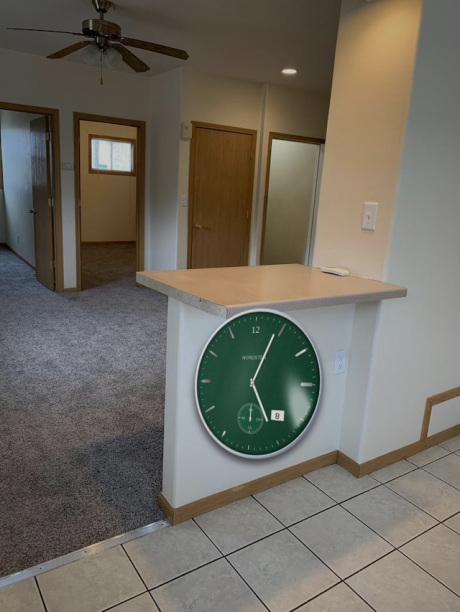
5:04
